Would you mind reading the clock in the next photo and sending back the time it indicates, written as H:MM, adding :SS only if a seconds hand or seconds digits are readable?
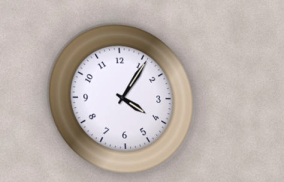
4:06
